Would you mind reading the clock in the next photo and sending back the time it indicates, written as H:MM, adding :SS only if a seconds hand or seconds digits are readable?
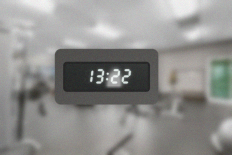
13:22
